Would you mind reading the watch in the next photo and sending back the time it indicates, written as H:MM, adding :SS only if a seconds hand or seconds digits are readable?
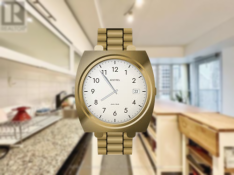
7:54
